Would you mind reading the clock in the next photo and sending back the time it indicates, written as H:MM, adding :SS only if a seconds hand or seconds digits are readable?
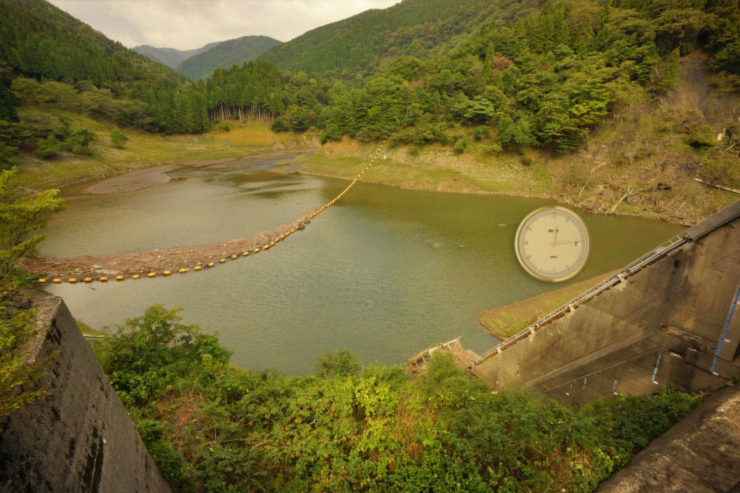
12:14
